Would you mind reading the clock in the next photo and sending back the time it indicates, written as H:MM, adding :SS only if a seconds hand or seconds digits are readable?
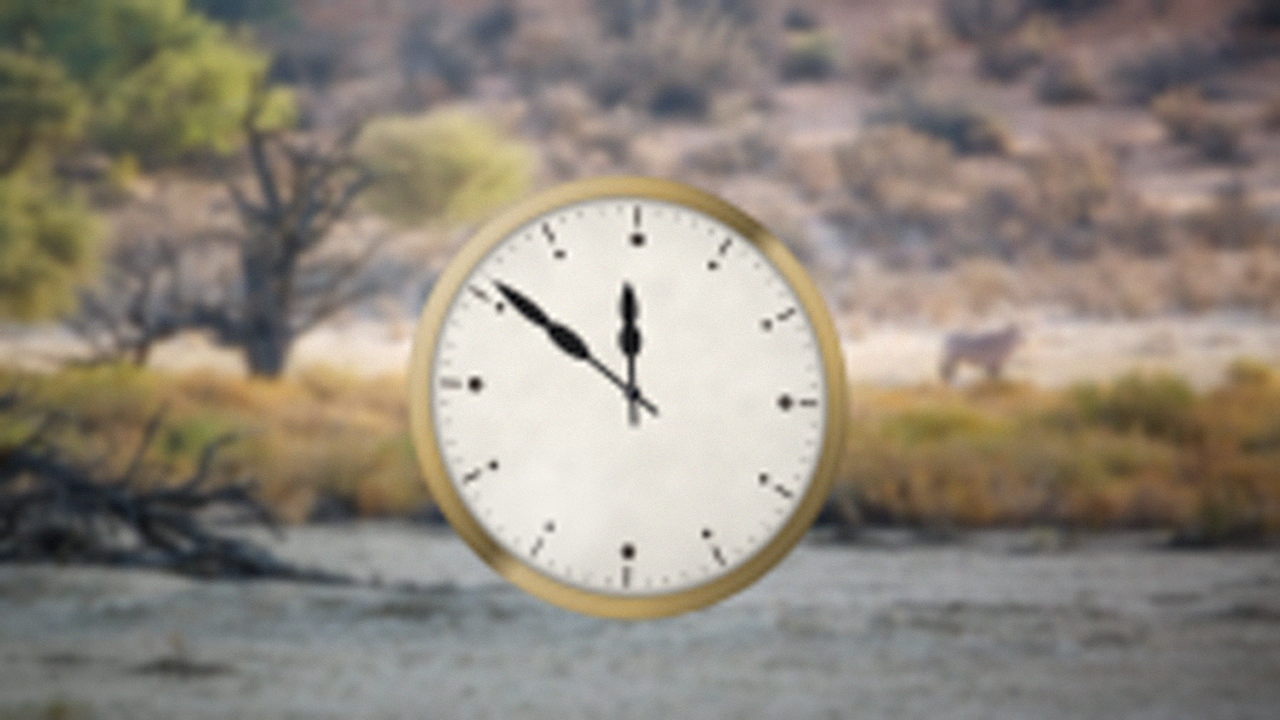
11:51
